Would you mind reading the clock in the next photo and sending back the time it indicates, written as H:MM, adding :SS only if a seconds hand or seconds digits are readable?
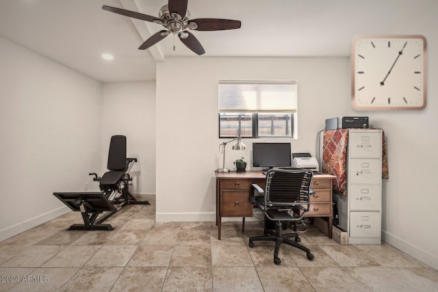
7:05
